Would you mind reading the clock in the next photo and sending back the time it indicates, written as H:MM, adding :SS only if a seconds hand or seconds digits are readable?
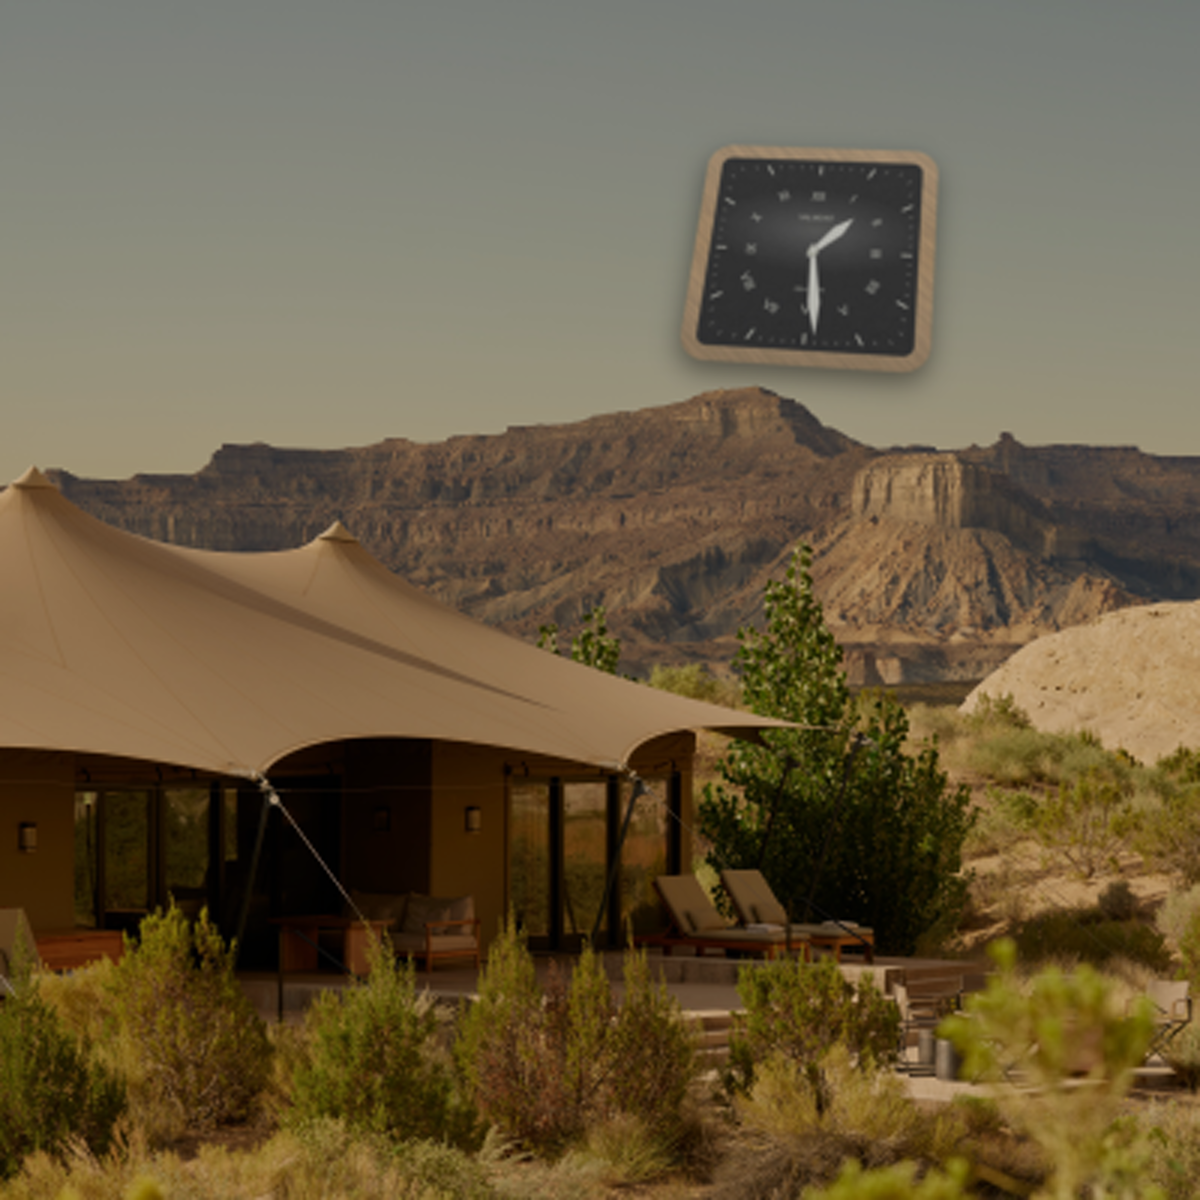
1:29
